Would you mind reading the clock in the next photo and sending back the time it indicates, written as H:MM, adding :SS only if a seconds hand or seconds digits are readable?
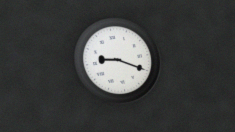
9:20
